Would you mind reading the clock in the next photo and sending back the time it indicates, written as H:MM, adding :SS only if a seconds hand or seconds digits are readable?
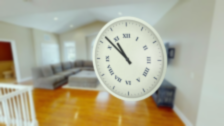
10:52
